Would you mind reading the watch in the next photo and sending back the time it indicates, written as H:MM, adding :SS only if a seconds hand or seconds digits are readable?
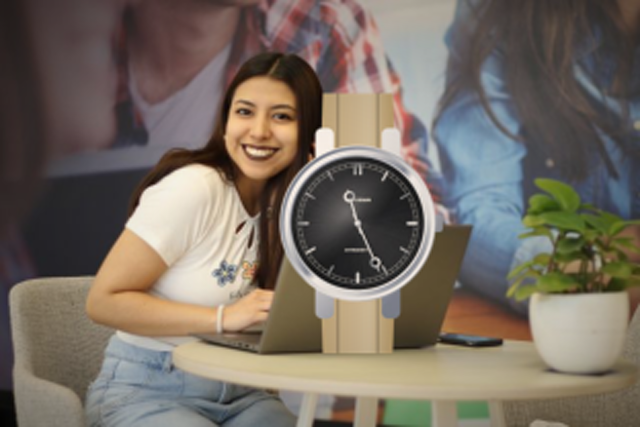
11:26
